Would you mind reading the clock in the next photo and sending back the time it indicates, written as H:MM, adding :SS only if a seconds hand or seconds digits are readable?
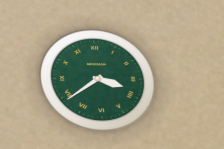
3:39
